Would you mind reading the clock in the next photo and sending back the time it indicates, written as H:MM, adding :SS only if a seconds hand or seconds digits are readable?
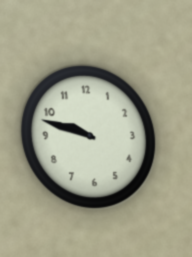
9:48
